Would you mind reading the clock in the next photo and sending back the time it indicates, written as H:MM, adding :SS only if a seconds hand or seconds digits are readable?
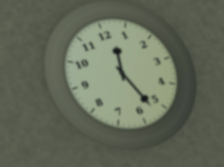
12:27
